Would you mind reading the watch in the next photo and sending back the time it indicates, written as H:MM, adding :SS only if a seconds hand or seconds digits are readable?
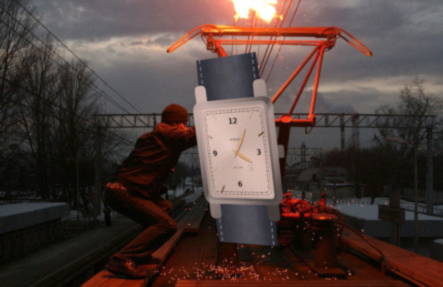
4:05
